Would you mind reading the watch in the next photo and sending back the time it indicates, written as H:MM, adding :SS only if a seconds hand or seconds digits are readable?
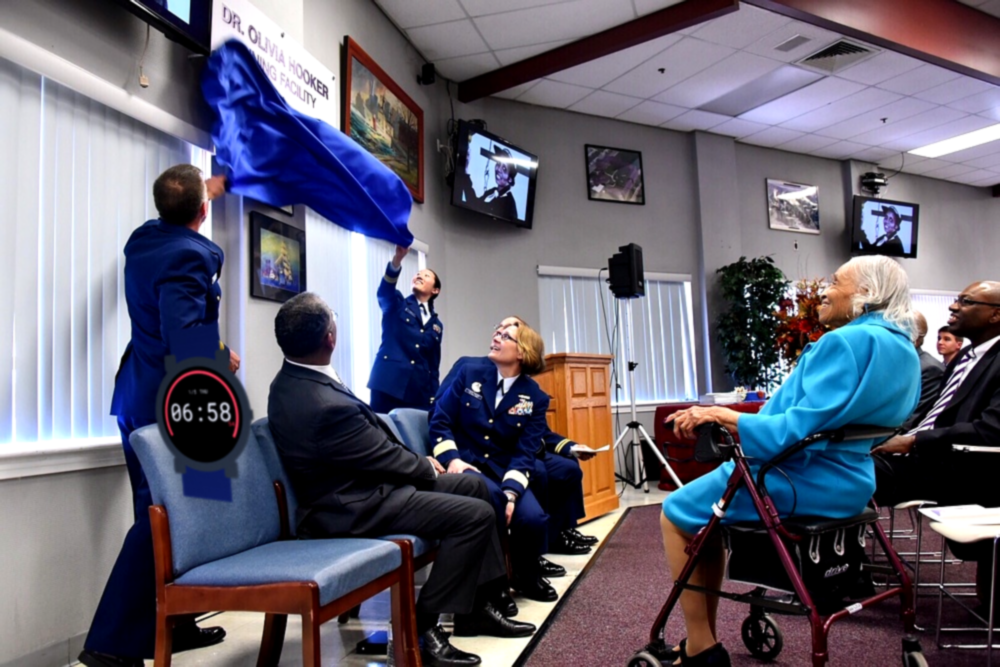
6:58
